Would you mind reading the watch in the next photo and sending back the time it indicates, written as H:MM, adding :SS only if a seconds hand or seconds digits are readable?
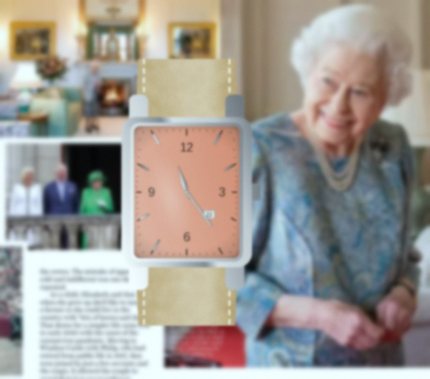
11:24
